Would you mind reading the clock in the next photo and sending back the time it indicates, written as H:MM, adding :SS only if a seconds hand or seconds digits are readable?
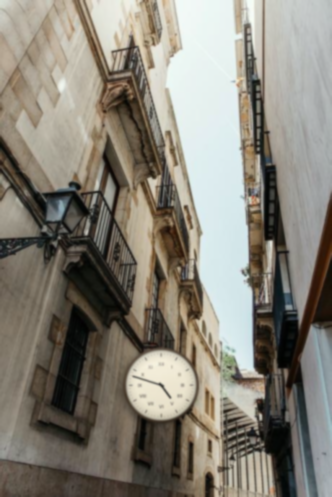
4:48
